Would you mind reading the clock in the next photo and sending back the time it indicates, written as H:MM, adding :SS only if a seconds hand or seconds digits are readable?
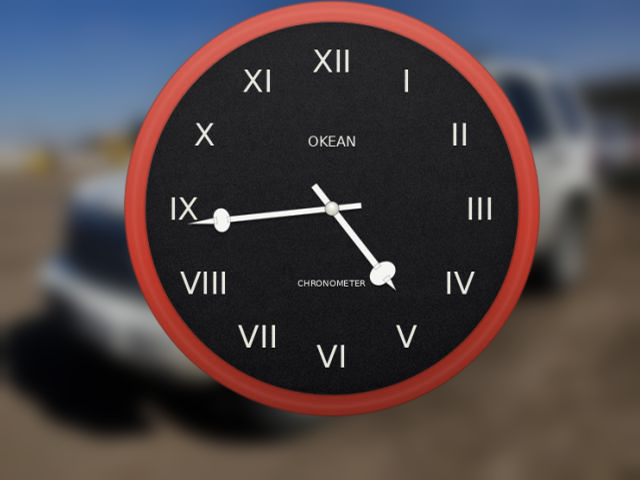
4:44
